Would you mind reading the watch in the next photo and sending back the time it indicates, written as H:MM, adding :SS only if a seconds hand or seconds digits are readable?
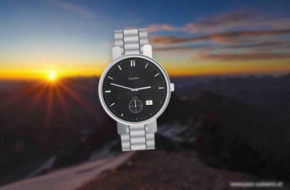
2:48
